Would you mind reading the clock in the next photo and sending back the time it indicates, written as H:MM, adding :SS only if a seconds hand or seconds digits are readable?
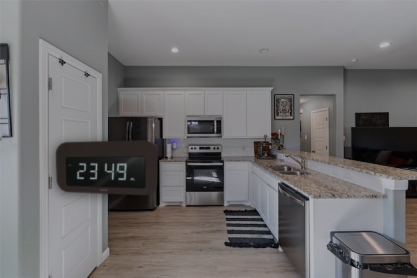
23:49
